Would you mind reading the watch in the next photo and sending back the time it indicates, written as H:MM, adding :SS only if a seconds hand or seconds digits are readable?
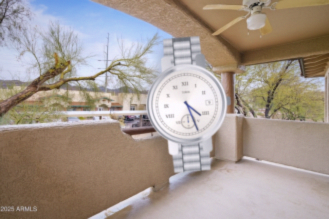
4:27
